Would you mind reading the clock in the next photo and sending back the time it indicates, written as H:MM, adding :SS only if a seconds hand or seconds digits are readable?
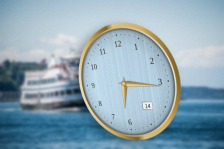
6:16
